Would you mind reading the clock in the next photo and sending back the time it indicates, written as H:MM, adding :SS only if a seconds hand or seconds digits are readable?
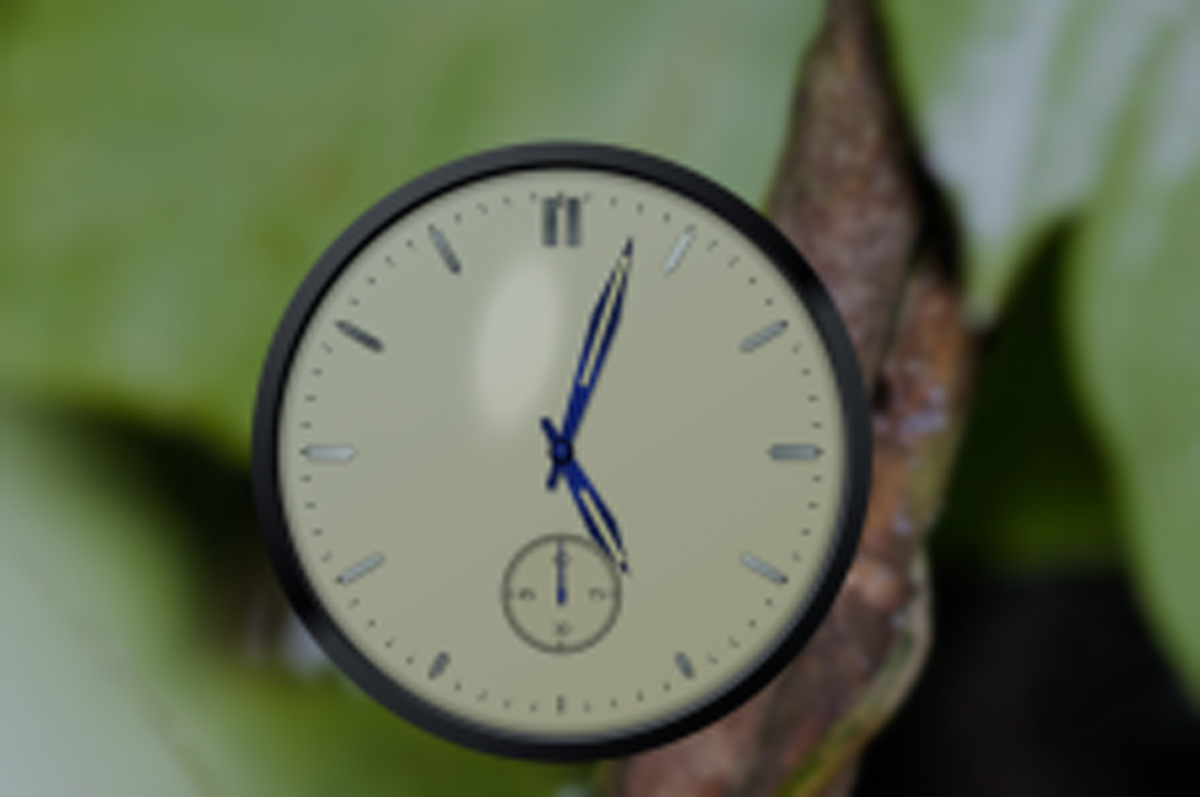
5:03
